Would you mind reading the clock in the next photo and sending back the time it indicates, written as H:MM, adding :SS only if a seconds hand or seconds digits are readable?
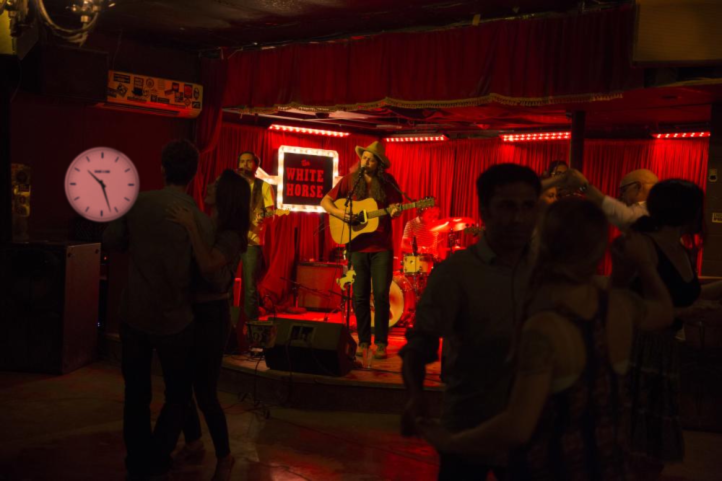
10:27
